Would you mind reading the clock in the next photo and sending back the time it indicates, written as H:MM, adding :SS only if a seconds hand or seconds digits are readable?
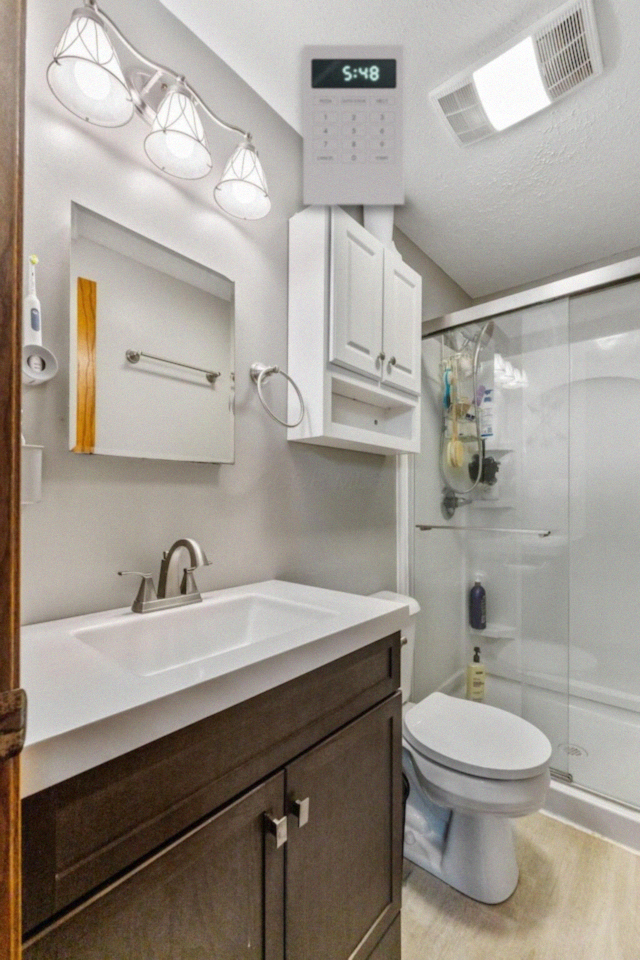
5:48
